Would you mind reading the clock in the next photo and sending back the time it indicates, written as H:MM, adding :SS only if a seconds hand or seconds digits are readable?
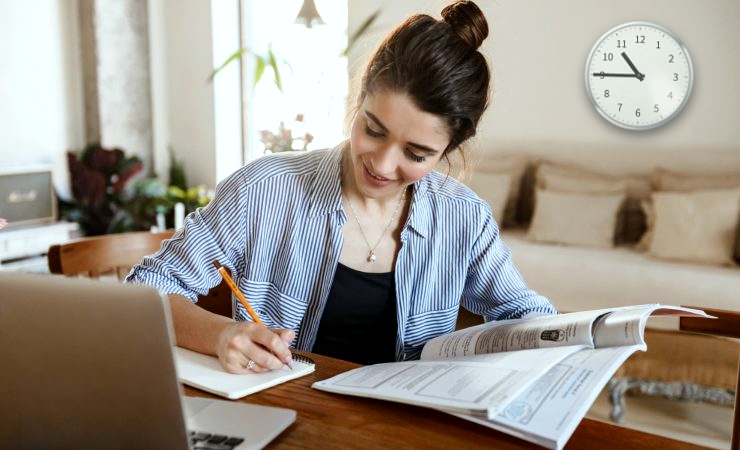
10:45
